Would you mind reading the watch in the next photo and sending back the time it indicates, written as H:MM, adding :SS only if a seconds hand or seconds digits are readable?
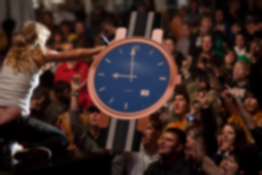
8:59
